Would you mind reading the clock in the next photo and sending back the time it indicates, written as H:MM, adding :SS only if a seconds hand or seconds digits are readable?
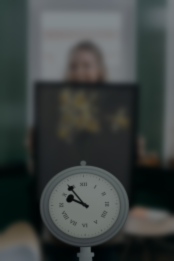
9:54
